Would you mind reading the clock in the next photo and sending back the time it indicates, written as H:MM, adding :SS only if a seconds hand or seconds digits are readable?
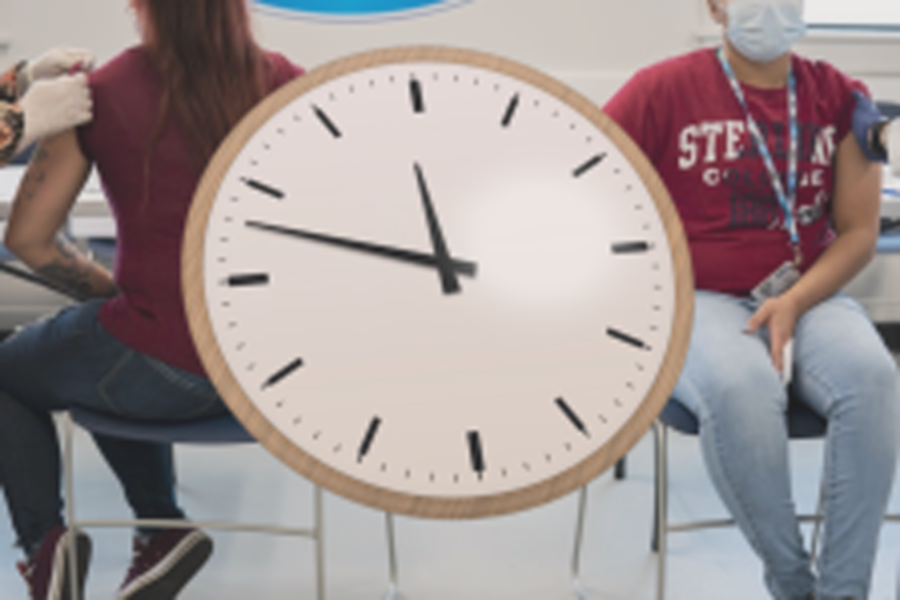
11:48
